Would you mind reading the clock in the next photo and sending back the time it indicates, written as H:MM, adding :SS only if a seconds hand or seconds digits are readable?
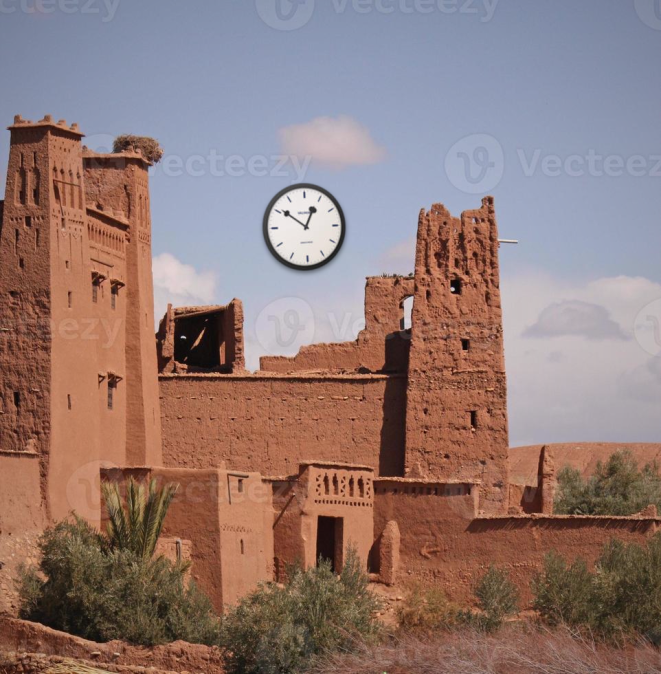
12:51
